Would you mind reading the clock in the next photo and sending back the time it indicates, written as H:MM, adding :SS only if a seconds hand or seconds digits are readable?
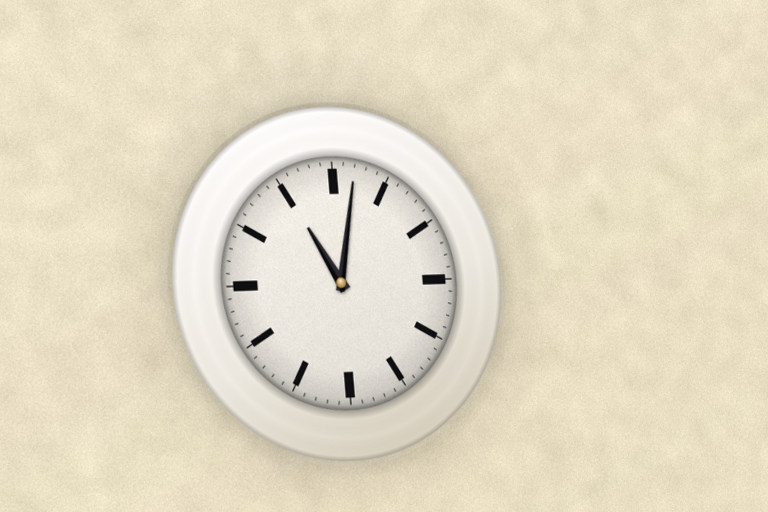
11:02
